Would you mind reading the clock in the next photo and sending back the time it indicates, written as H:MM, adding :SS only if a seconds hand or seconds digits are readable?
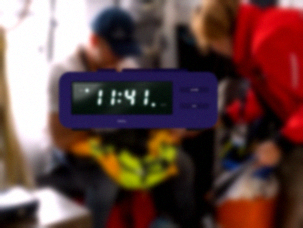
11:41
